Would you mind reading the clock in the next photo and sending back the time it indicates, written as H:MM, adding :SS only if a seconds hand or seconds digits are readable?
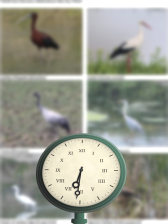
6:31
